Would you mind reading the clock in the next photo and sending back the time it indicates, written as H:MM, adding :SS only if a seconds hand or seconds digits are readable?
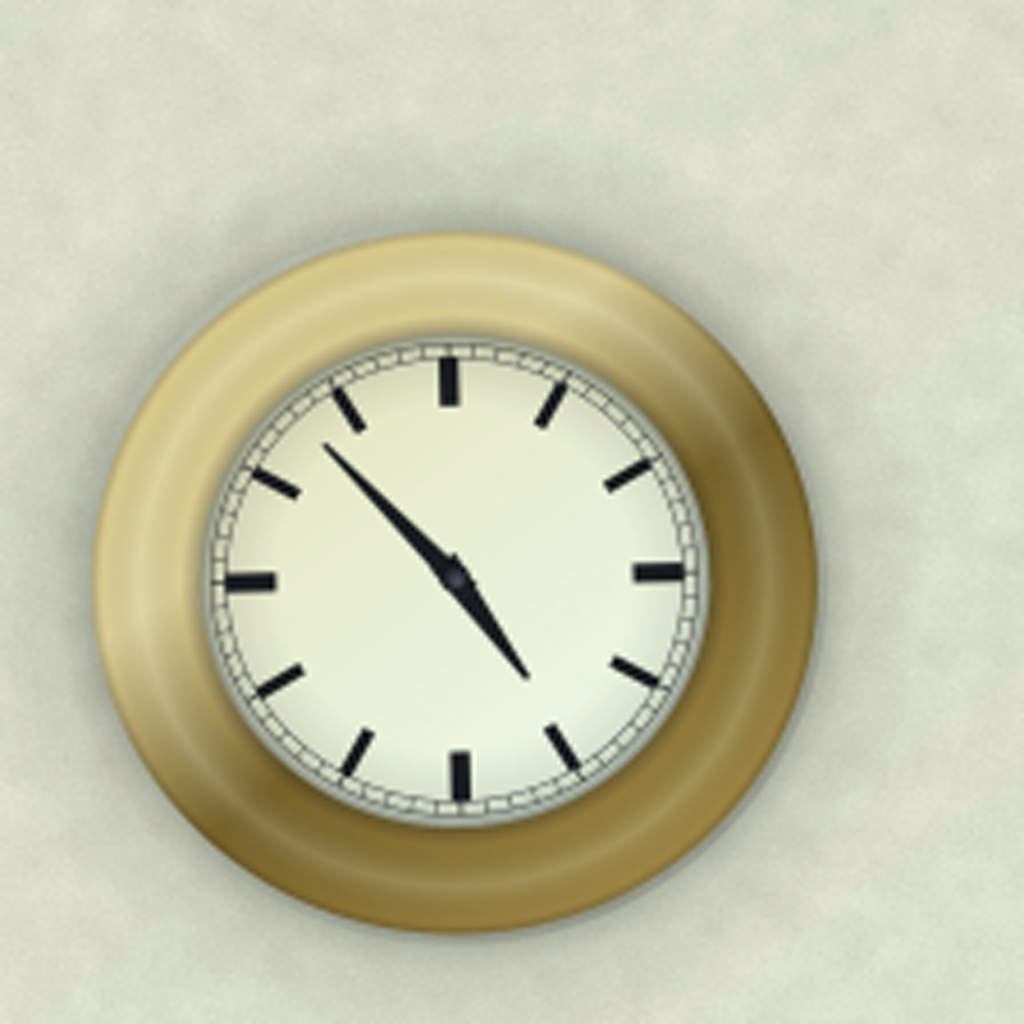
4:53
